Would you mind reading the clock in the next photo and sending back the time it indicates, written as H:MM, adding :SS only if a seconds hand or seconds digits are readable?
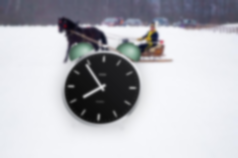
7:54
